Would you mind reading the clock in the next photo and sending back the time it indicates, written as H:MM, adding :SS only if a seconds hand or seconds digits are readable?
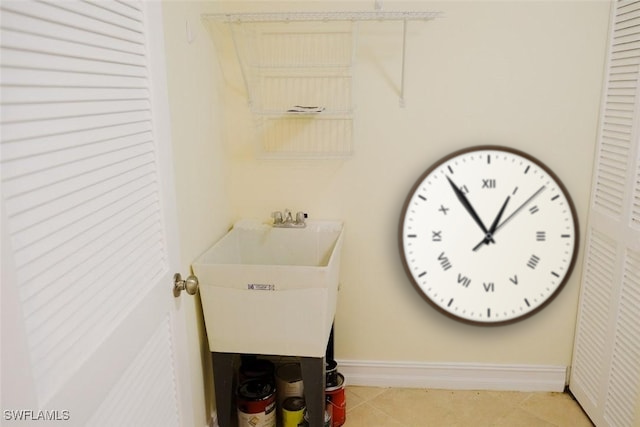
12:54:08
